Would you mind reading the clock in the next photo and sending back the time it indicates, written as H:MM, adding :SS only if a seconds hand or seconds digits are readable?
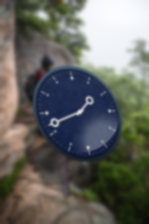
1:42
